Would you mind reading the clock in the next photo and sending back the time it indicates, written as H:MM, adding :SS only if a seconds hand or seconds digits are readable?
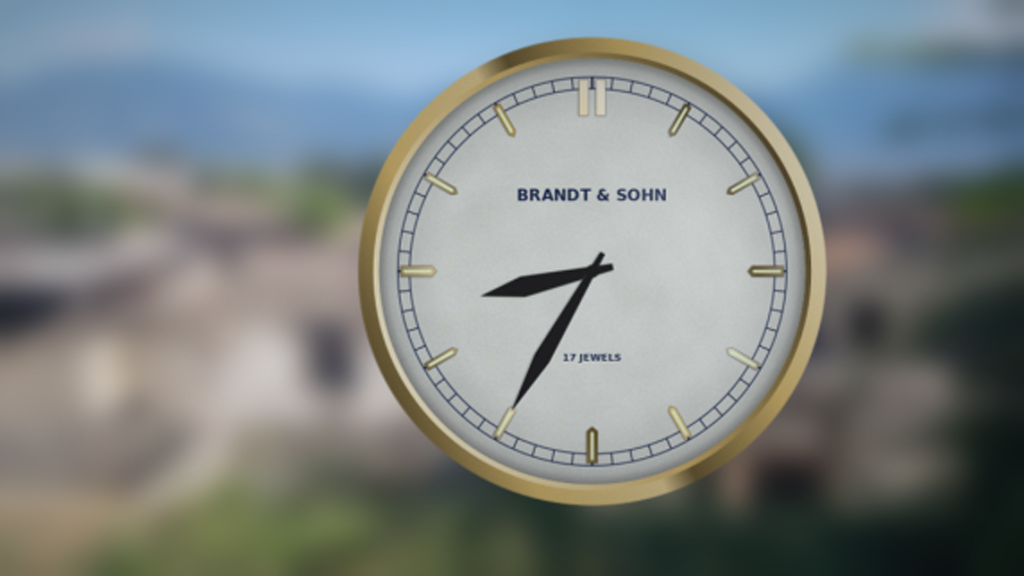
8:35
